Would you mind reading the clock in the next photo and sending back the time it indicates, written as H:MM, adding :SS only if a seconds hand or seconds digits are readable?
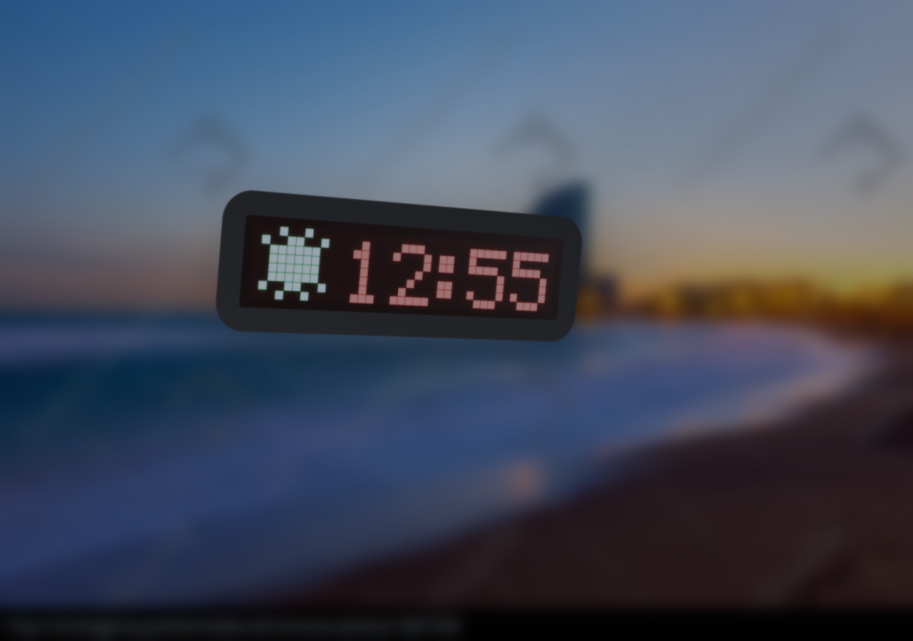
12:55
